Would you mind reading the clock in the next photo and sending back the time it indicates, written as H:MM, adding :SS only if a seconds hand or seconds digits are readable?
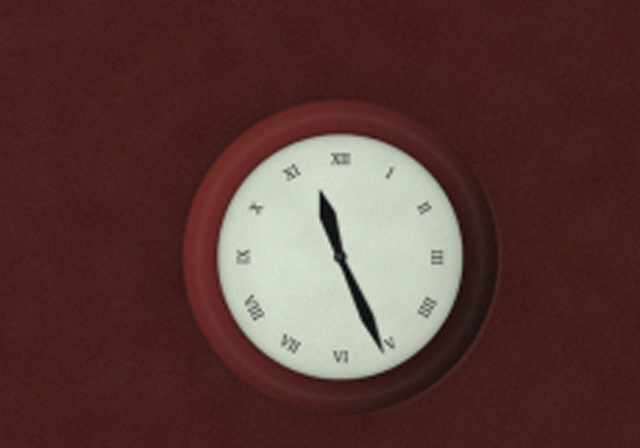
11:26
